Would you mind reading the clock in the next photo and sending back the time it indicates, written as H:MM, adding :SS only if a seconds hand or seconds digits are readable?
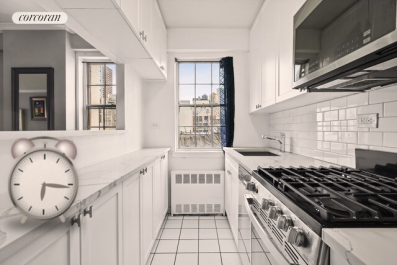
6:16
